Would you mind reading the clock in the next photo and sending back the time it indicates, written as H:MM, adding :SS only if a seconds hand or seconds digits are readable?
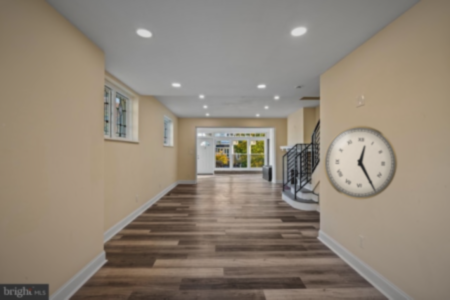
12:25
